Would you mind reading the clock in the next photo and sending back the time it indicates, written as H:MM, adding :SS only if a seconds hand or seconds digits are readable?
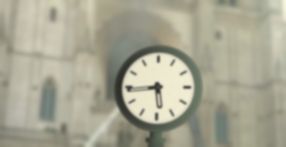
5:44
